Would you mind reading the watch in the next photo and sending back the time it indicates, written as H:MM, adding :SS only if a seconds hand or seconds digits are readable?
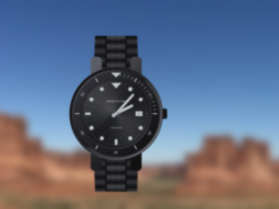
2:07
